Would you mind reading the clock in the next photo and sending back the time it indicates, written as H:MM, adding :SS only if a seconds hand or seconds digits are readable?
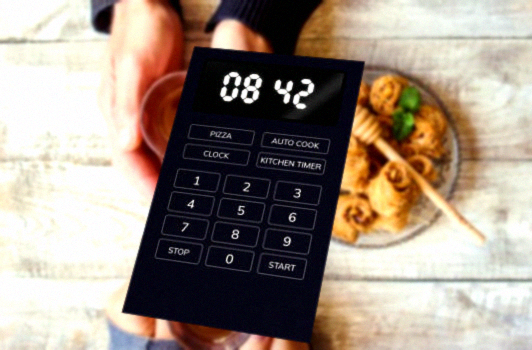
8:42
